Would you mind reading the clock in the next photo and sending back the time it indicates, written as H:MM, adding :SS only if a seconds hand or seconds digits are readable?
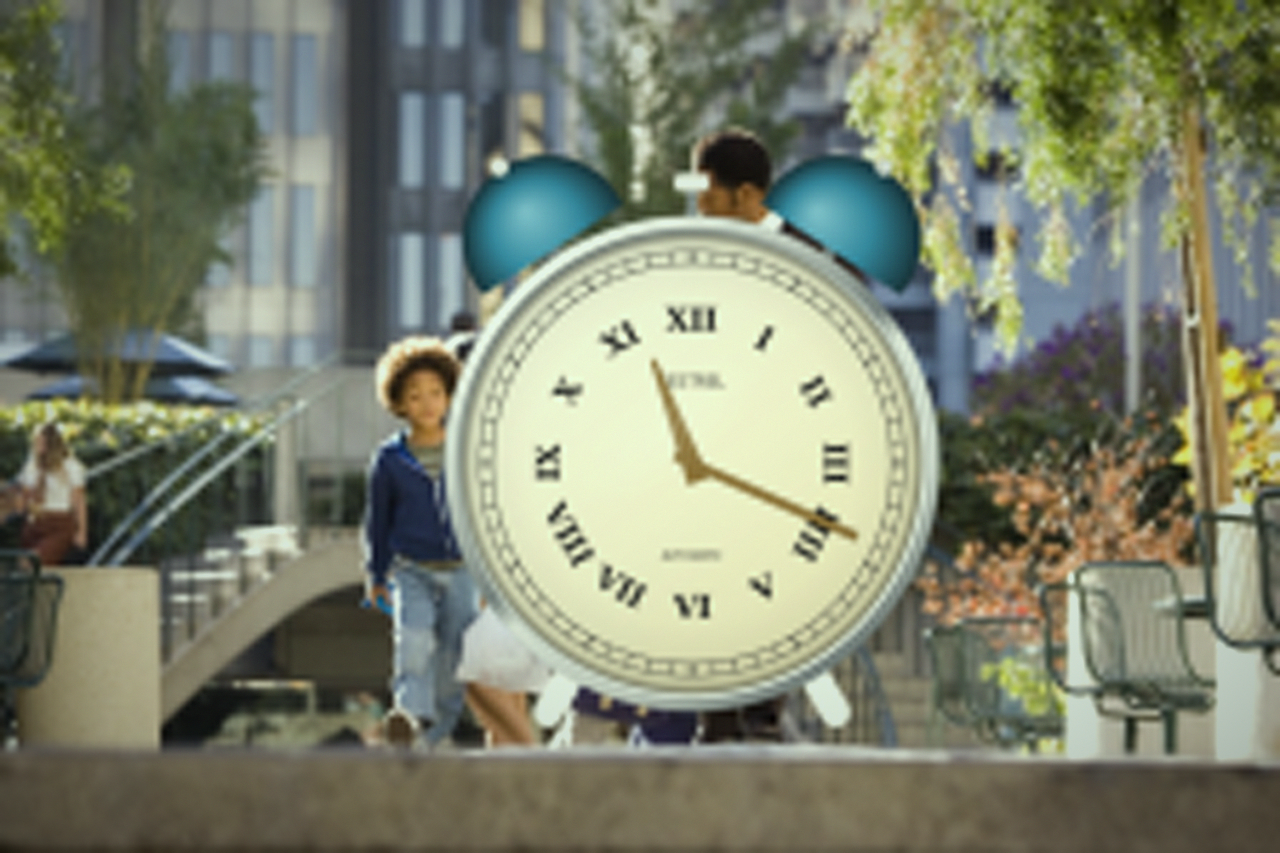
11:19
